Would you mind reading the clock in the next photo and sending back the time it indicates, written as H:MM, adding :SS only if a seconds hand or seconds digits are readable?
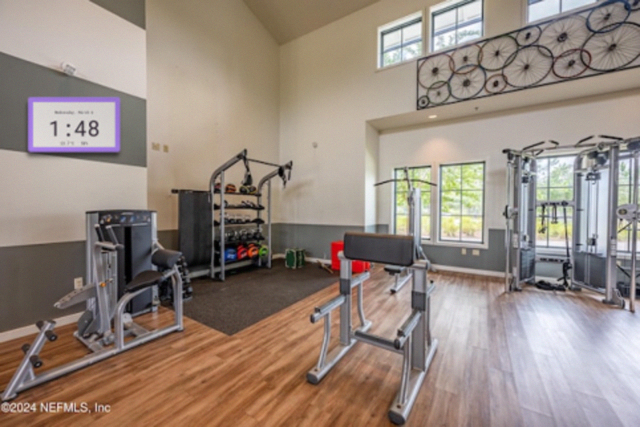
1:48
